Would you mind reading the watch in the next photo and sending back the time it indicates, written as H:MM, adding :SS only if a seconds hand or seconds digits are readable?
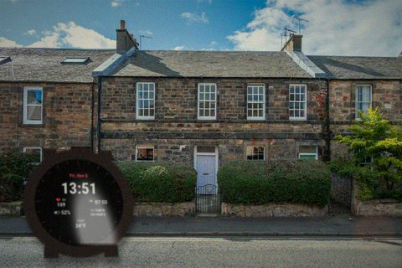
13:51
